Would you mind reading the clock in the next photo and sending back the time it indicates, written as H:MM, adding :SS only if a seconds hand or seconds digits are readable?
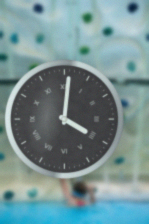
4:01
